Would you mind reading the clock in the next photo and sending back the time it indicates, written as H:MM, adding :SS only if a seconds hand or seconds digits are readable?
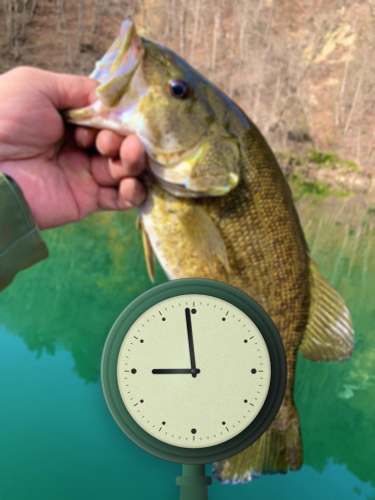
8:59
